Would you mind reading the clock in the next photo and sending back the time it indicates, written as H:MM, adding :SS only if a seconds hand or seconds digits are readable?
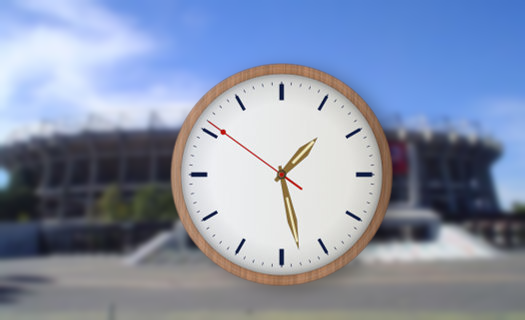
1:27:51
